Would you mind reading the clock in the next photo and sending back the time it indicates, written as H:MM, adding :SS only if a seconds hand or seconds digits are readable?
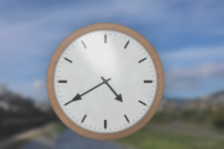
4:40
